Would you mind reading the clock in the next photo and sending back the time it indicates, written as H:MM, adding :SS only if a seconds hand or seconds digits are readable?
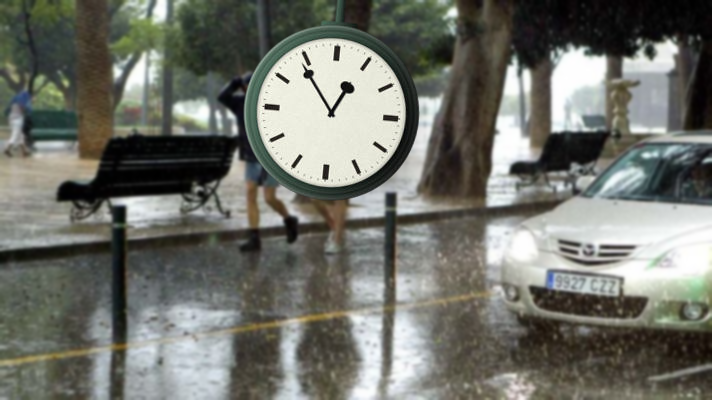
12:54
